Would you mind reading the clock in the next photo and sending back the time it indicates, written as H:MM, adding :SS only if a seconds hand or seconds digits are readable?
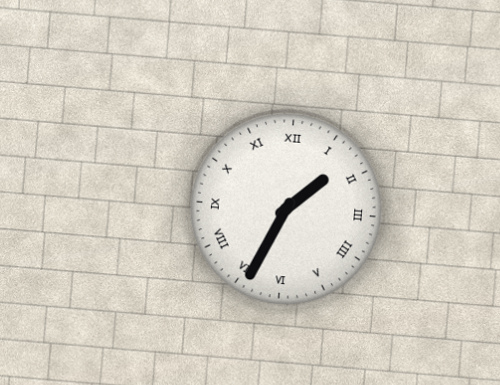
1:34
